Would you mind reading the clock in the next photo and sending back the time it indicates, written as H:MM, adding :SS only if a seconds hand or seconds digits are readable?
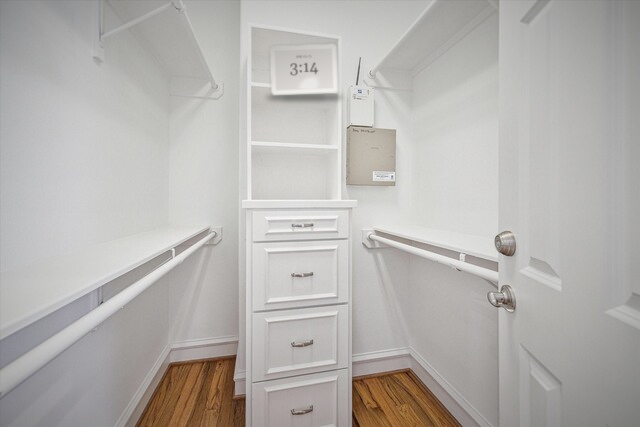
3:14
